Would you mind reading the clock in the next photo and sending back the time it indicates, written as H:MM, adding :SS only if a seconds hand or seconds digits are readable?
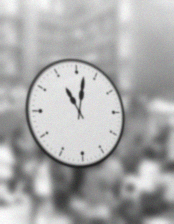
11:02
